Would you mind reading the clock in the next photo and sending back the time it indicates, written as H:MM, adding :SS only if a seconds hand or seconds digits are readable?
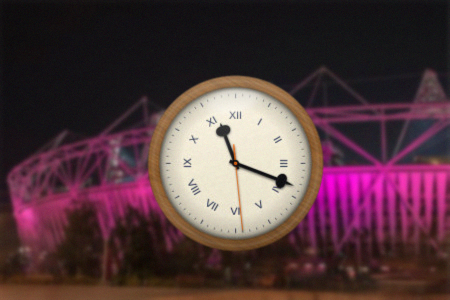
11:18:29
